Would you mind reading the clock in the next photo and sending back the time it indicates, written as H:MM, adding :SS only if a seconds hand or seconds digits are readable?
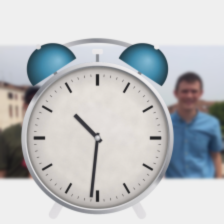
10:31
